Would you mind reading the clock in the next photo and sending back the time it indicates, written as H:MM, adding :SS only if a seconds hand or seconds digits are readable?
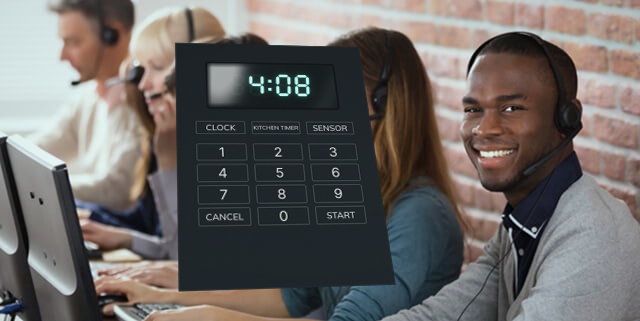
4:08
